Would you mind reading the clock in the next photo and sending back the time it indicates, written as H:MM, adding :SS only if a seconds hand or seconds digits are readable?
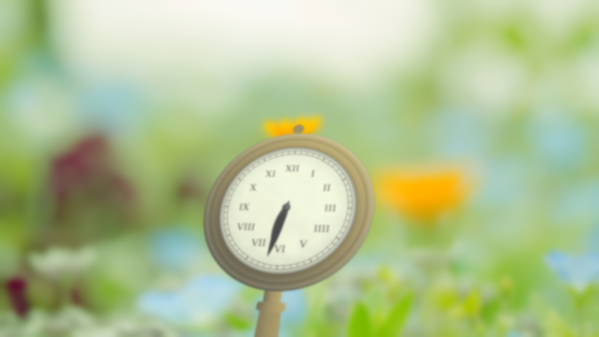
6:32
